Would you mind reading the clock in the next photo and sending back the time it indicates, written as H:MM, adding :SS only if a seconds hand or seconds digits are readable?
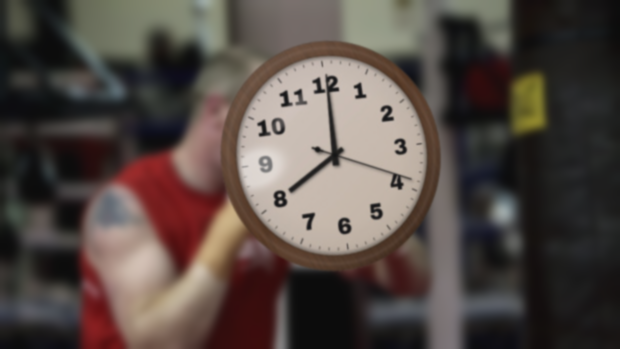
8:00:19
